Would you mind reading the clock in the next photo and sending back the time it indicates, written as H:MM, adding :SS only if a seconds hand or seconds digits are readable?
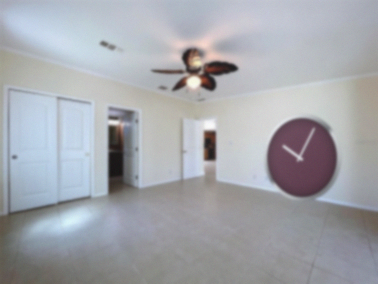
10:05
